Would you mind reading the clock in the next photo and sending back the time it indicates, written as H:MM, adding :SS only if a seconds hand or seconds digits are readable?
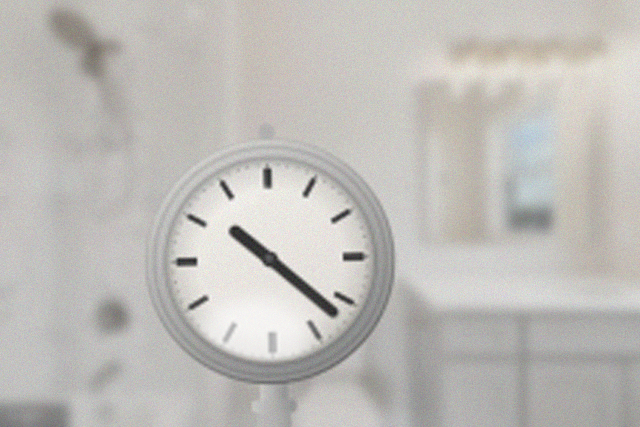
10:22
